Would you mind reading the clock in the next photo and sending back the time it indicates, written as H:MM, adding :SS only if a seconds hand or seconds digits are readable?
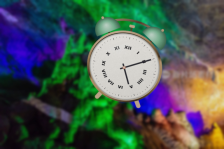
5:10
